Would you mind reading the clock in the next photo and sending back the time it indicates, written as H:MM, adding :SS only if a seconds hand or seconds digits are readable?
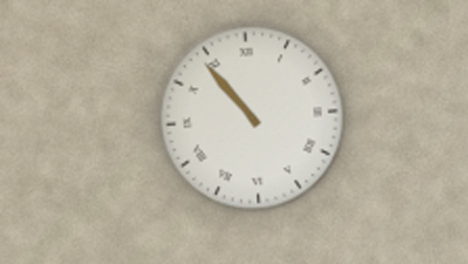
10:54
